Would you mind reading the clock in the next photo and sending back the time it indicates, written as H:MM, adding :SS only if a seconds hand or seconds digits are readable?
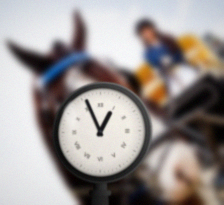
12:56
